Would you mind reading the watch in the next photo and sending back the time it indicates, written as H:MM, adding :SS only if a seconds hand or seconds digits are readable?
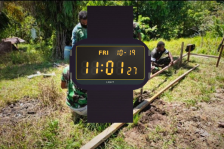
11:01:27
